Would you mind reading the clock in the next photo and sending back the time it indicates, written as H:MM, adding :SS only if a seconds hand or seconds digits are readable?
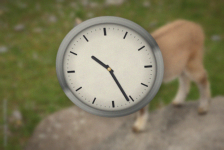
10:26
